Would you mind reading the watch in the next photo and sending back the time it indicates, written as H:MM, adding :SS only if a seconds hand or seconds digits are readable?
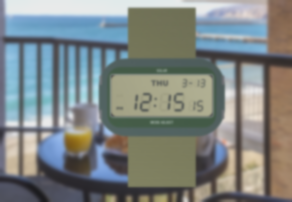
12:15
